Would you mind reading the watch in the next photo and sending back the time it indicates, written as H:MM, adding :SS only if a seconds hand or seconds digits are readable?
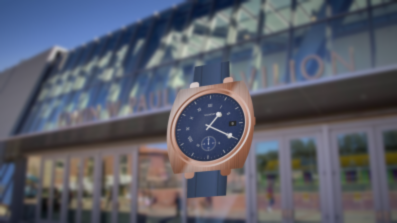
1:20
